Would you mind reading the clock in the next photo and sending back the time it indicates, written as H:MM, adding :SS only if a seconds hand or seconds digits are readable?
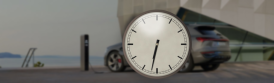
6:32
